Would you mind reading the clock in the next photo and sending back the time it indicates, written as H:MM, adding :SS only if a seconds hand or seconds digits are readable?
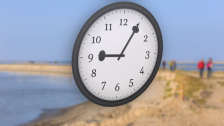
9:05
